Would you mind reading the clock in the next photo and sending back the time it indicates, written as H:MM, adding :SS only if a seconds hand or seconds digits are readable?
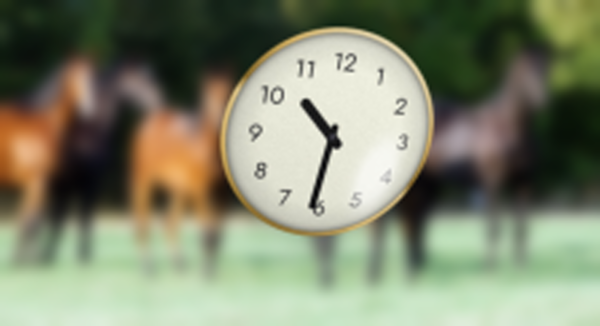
10:31
